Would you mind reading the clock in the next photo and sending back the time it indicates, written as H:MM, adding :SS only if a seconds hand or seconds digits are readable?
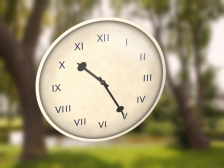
10:25
